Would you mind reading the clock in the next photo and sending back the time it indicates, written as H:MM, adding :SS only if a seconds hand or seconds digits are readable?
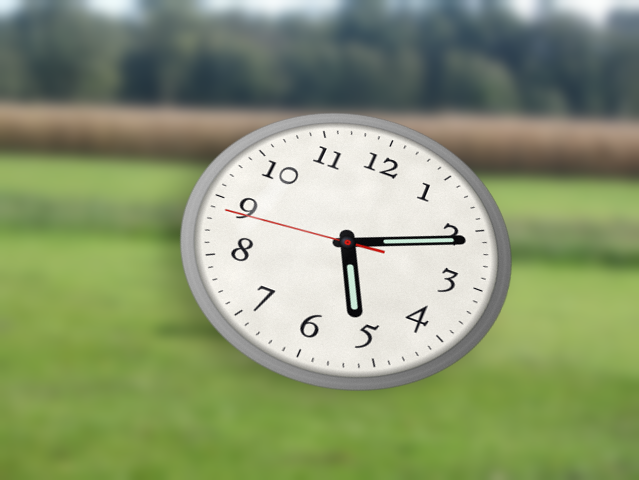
5:10:44
